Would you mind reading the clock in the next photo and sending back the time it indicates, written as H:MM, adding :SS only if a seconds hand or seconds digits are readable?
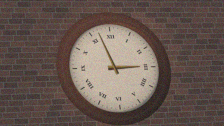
2:57
